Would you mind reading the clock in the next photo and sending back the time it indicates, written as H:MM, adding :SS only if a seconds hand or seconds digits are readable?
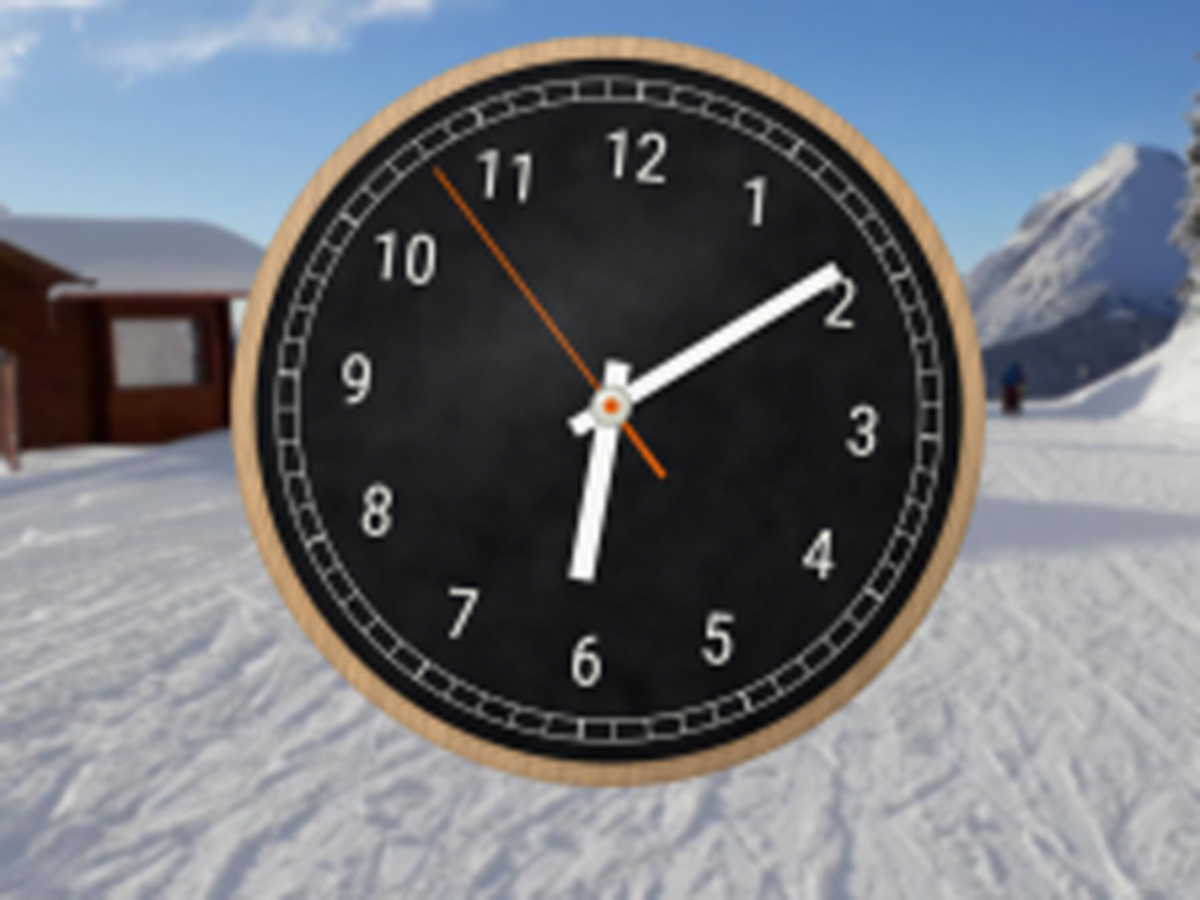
6:08:53
